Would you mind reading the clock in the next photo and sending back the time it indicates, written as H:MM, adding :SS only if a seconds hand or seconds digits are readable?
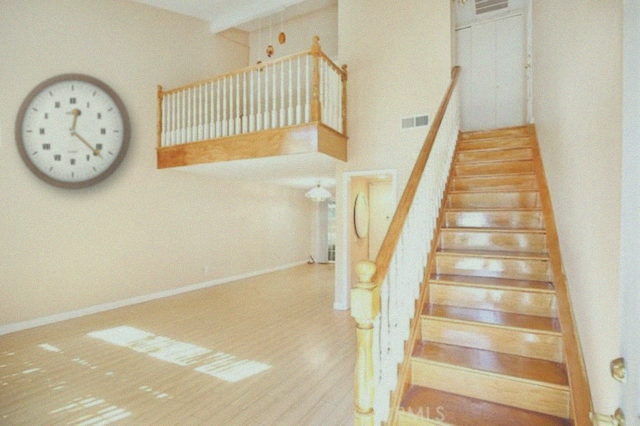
12:22
